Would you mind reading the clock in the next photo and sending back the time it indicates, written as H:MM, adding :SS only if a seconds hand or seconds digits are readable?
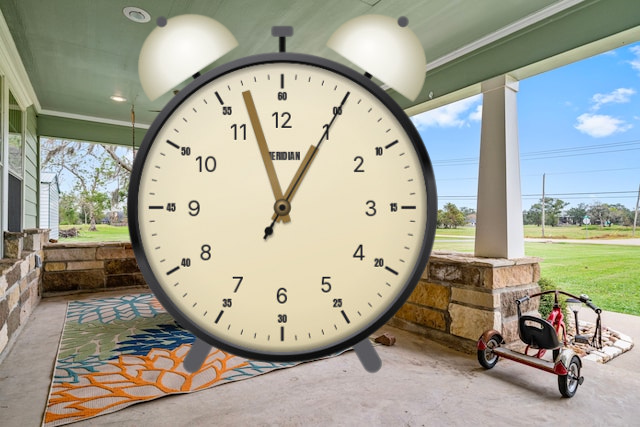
12:57:05
